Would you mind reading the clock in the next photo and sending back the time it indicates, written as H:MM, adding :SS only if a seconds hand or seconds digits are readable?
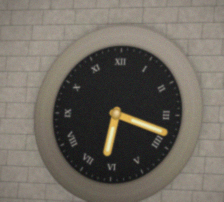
6:18
